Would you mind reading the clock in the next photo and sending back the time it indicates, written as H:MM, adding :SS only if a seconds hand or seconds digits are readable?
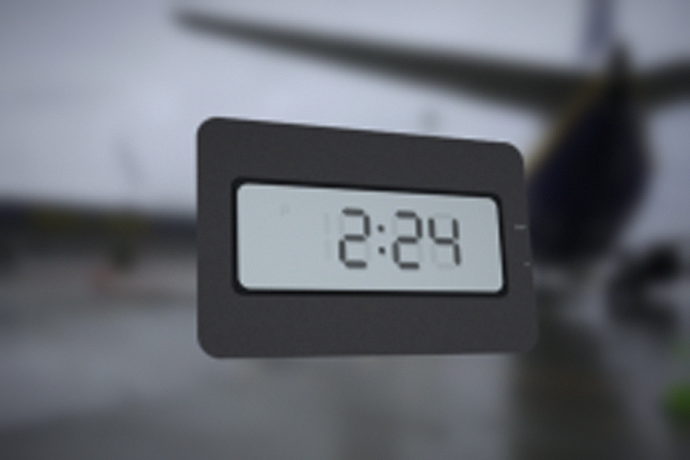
2:24
